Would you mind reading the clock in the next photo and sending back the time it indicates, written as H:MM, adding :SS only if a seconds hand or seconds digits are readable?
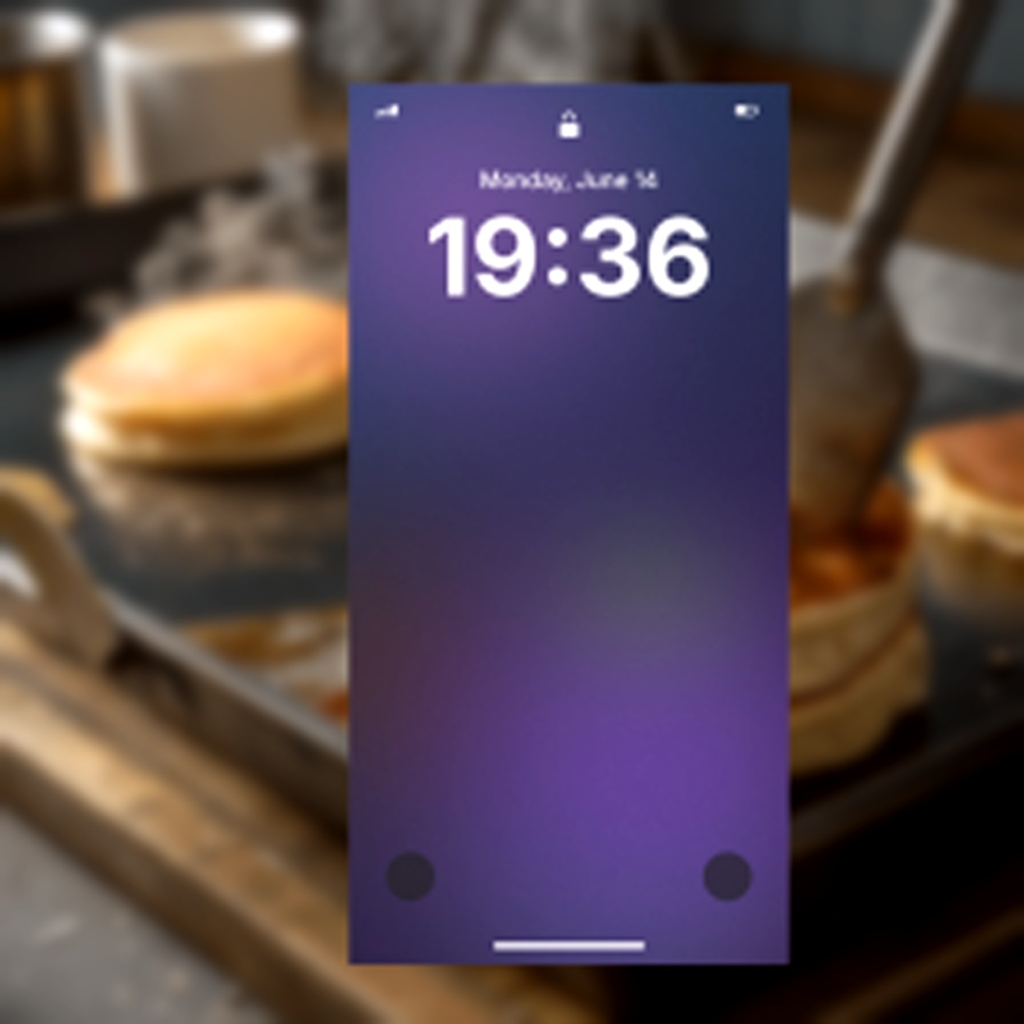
19:36
